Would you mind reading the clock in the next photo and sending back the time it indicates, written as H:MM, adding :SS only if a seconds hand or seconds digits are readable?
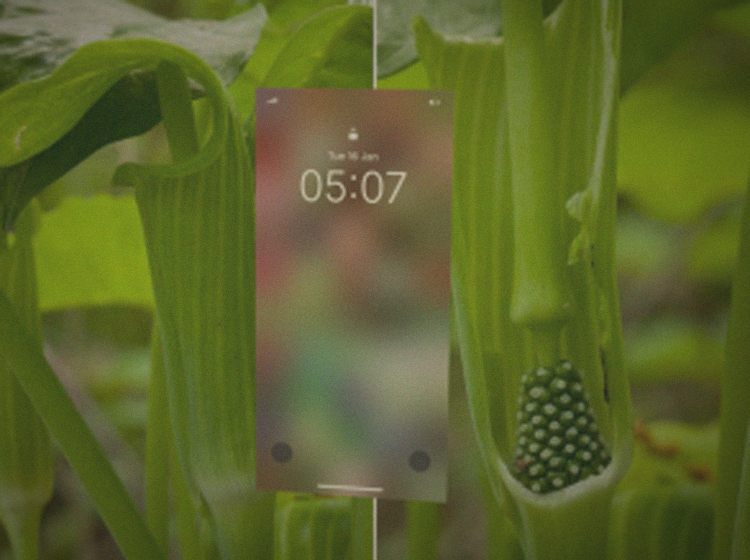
5:07
